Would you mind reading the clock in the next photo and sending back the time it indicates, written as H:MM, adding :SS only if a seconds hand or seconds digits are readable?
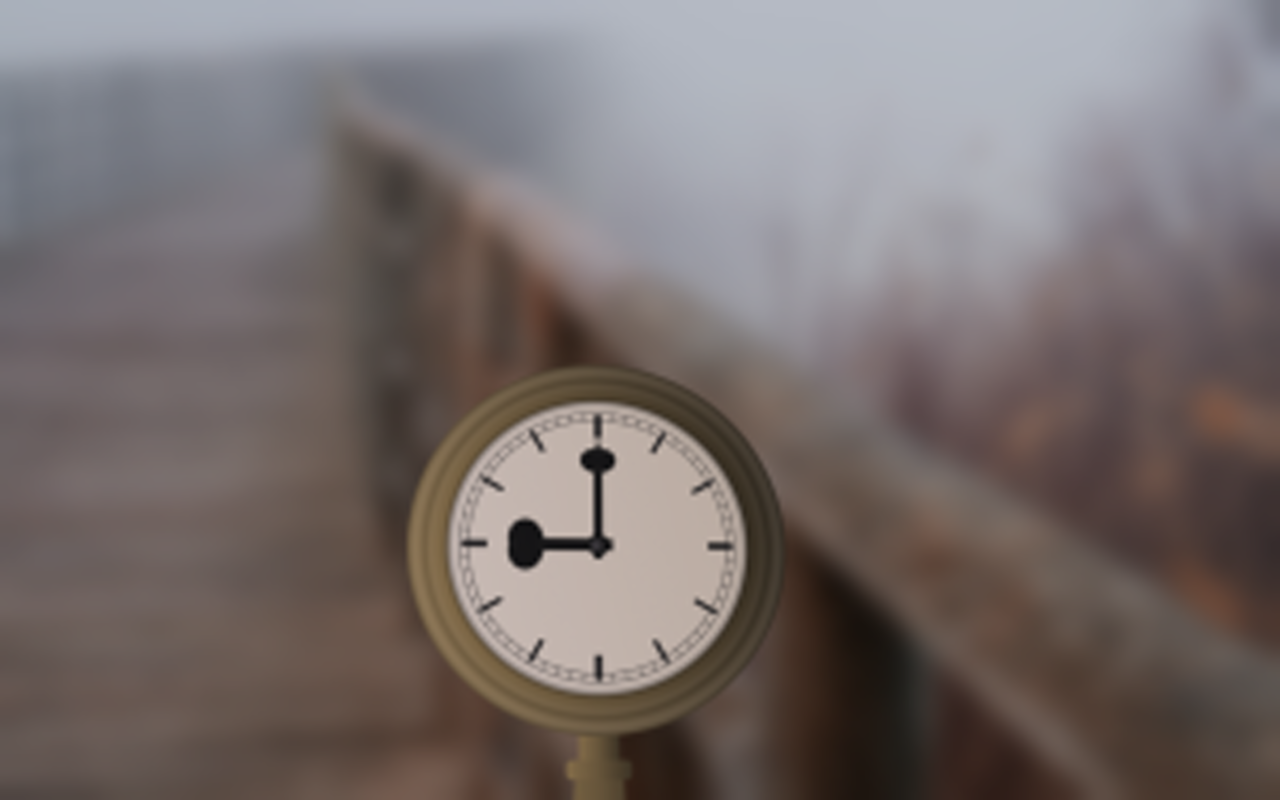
9:00
